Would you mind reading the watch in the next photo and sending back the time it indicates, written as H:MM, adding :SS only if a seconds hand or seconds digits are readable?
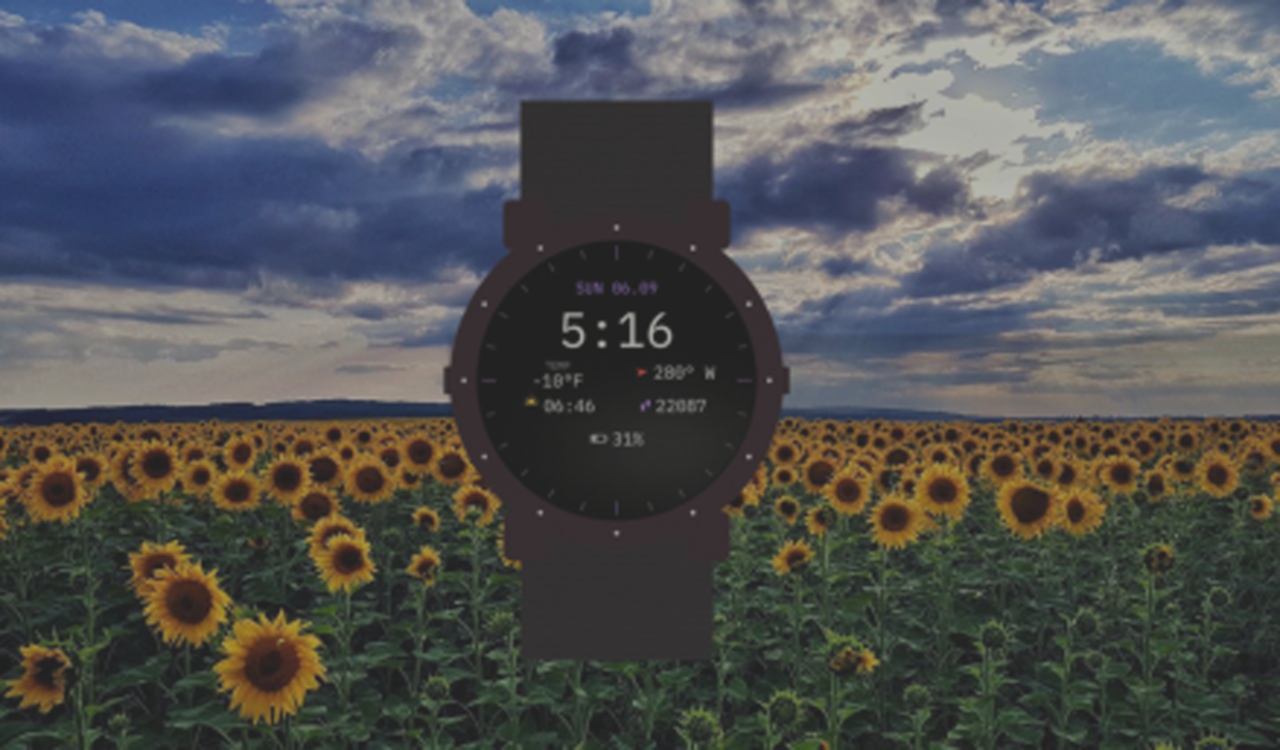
5:16
